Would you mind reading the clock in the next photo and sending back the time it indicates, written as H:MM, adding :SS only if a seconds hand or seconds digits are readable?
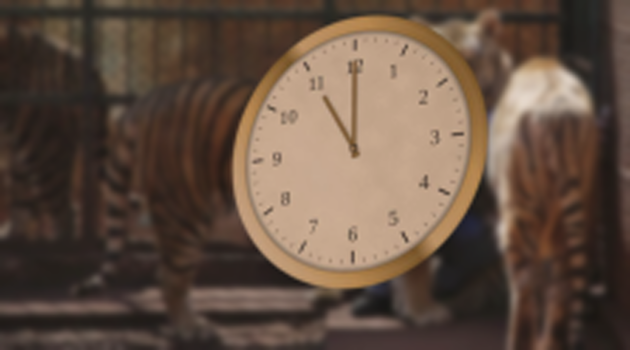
11:00
